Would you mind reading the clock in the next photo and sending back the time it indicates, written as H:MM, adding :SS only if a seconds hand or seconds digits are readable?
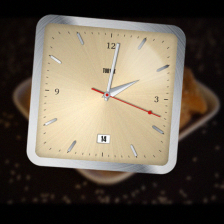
2:01:18
